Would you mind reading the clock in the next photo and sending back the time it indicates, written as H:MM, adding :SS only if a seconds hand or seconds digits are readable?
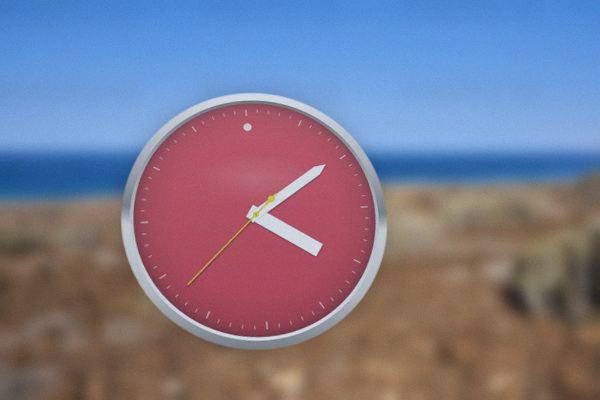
4:09:38
